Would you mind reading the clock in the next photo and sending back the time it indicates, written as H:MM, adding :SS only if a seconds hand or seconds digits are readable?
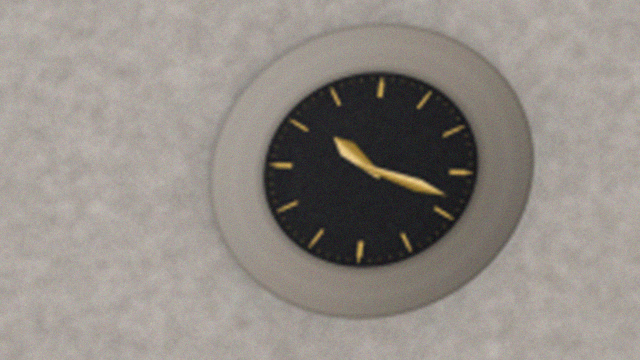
10:18
